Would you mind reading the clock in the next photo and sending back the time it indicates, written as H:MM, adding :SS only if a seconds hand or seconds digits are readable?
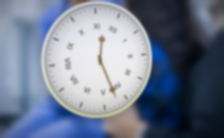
11:22
